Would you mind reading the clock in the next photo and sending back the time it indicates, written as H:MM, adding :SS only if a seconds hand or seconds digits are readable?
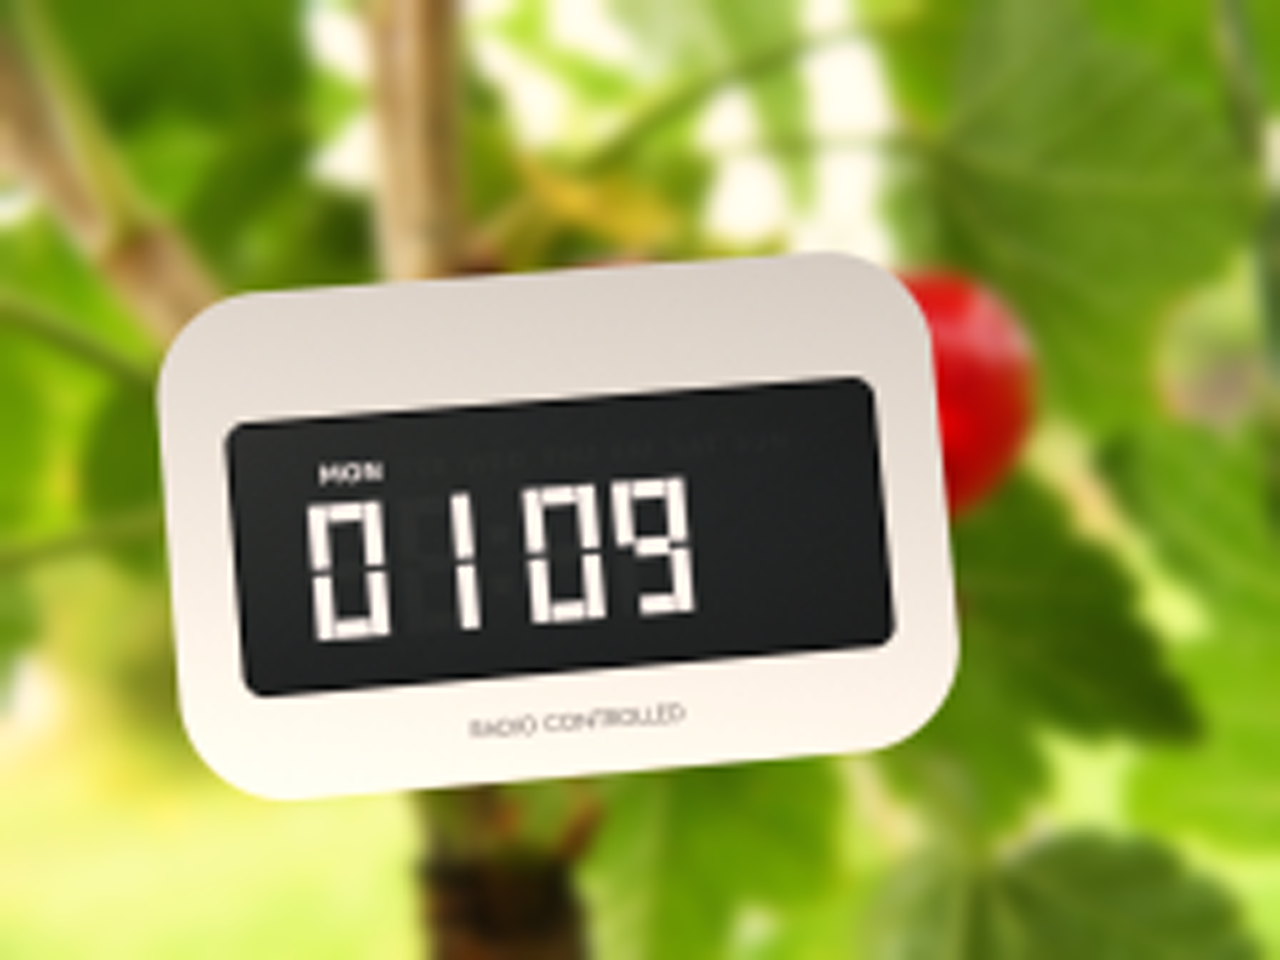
1:09
